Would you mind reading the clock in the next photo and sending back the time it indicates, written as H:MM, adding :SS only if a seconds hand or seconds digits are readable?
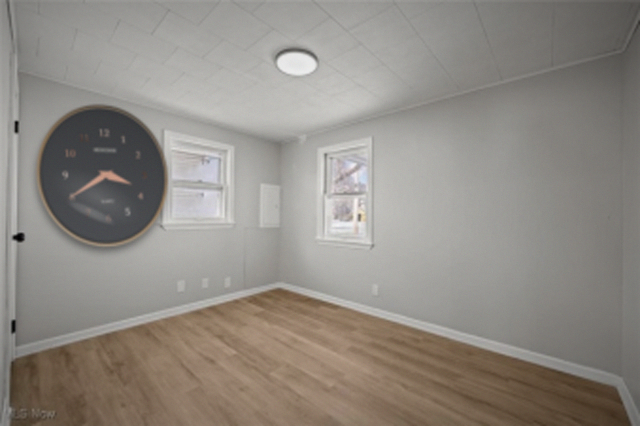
3:40
